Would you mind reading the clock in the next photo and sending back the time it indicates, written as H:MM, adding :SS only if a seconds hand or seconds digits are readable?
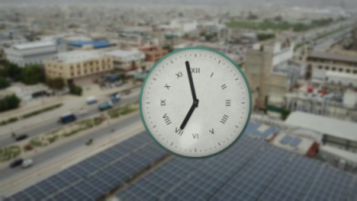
6:58
